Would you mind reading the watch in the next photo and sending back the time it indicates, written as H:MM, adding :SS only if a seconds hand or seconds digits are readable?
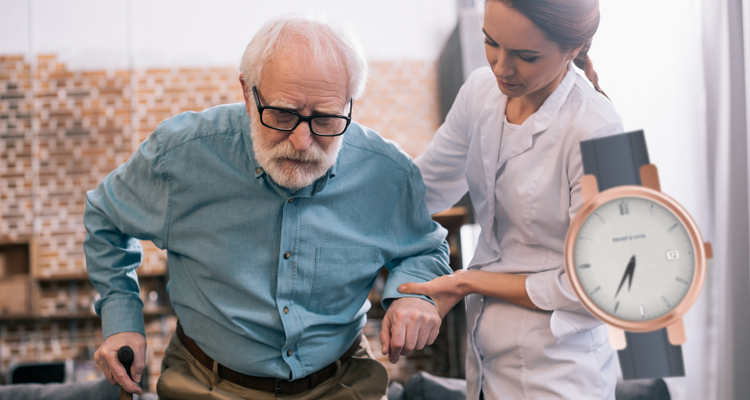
6:36
